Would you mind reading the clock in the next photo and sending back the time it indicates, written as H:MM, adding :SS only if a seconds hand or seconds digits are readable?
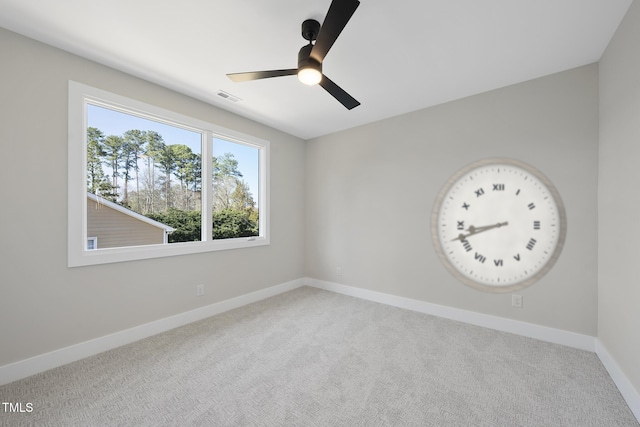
8:42
